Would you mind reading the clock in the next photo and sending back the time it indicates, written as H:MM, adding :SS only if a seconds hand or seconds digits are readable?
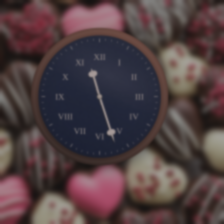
11:27
